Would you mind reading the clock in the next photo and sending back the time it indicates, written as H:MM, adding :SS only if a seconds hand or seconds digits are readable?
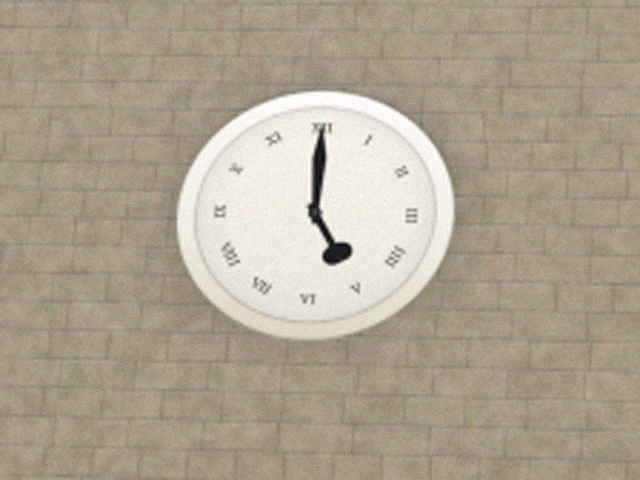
5:00
